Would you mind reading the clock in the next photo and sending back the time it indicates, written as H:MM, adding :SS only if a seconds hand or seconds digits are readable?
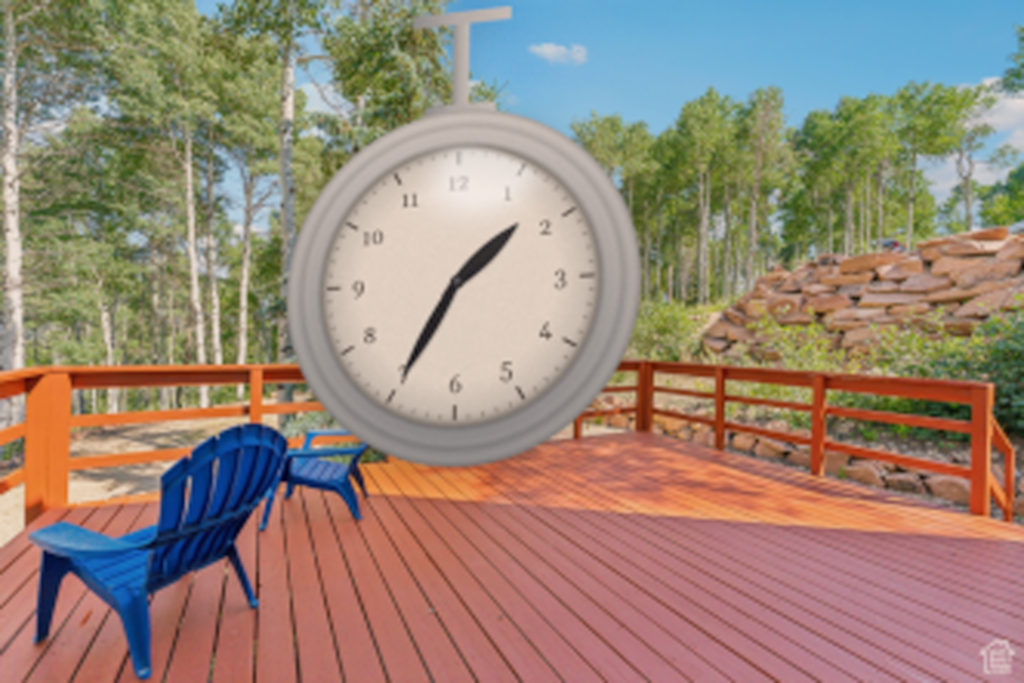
1:35
